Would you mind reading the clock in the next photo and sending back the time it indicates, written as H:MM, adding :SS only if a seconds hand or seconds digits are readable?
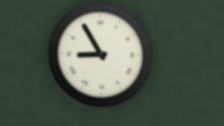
8:55
